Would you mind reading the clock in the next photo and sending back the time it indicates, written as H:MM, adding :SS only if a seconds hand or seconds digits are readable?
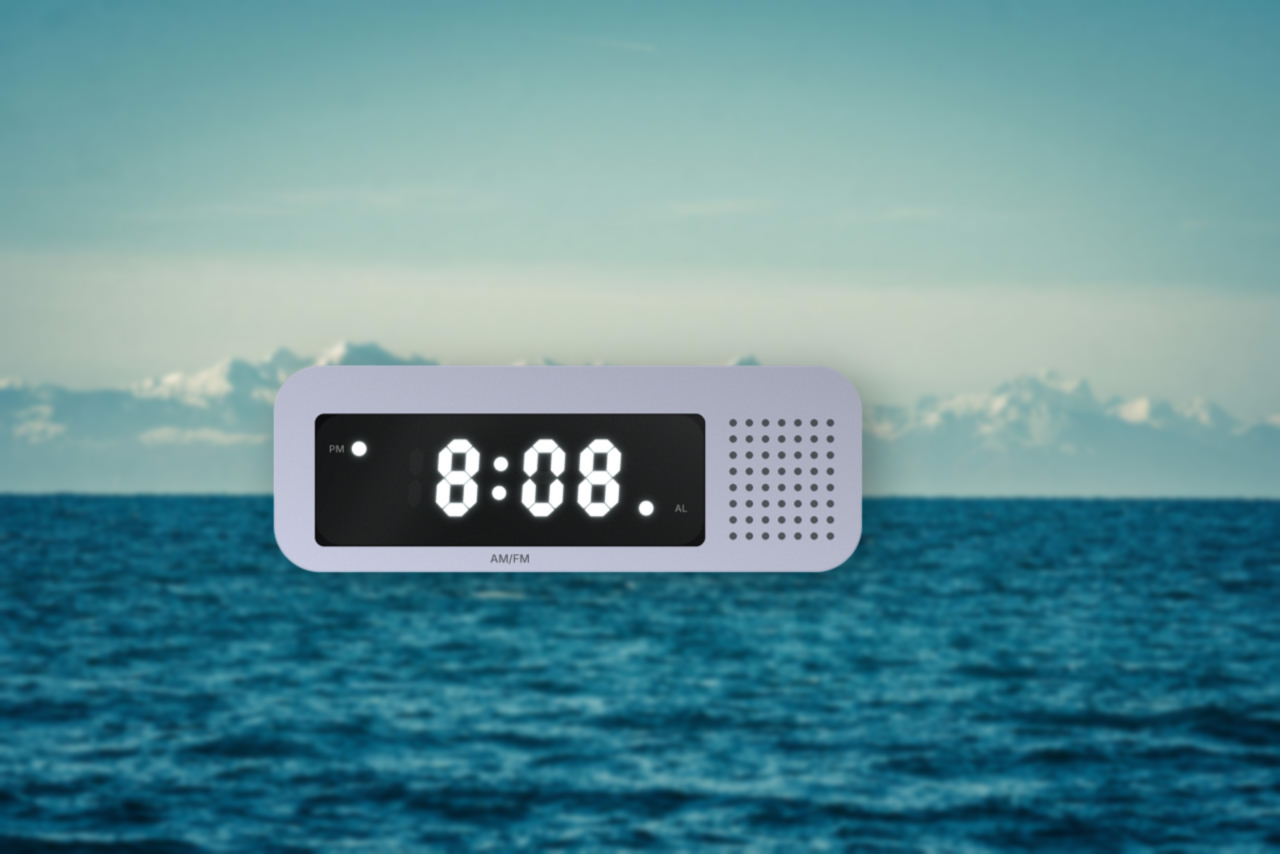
8:08
